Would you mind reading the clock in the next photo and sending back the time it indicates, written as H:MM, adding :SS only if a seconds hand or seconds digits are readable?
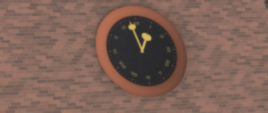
12:58
